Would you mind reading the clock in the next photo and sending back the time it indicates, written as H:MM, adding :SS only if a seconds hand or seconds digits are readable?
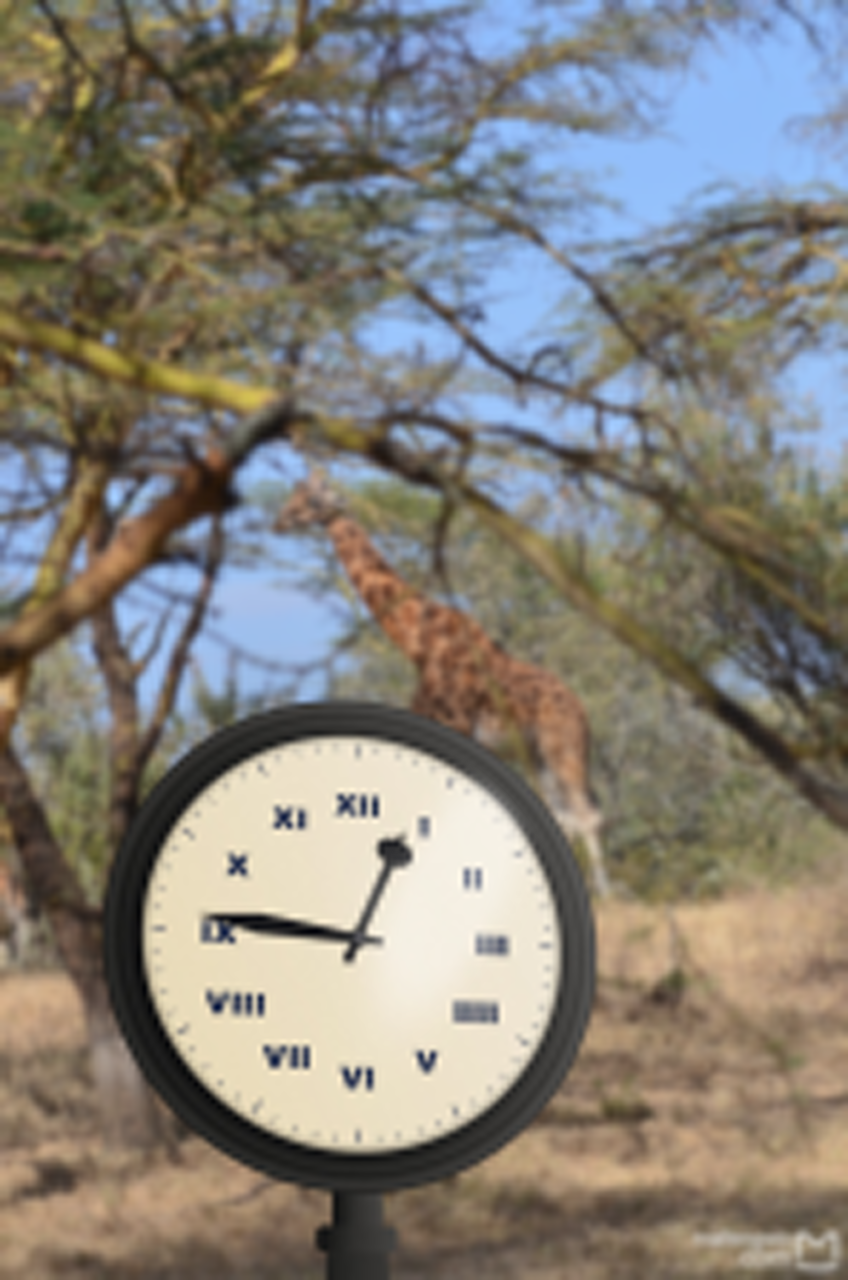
12:46
